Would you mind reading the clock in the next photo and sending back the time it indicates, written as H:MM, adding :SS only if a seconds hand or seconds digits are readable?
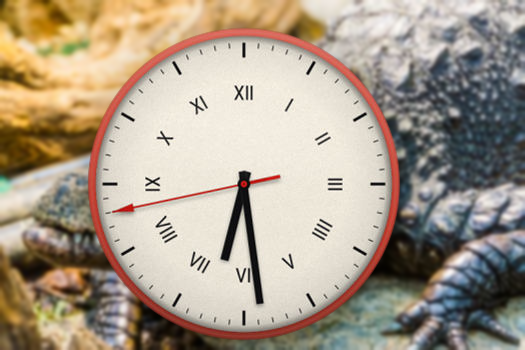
6:28:43
